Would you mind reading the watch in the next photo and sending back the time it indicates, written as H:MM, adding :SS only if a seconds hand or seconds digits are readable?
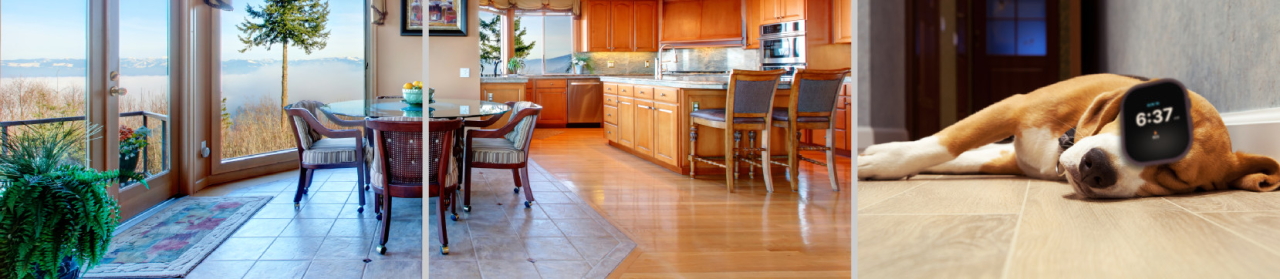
6:37
